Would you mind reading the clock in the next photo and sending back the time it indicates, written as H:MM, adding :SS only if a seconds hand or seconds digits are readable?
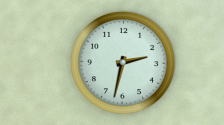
2:32
